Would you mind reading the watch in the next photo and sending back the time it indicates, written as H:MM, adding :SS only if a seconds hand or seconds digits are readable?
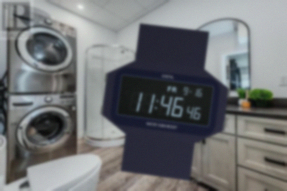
11:46
